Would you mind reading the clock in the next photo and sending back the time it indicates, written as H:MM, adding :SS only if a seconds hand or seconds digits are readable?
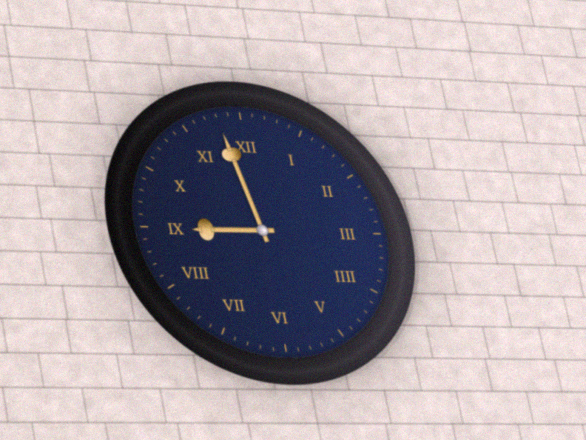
8:58
